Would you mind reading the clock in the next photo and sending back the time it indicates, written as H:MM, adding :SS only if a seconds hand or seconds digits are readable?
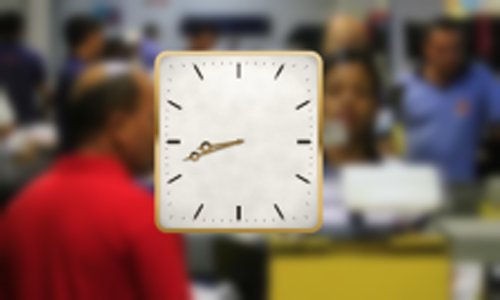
8:42
